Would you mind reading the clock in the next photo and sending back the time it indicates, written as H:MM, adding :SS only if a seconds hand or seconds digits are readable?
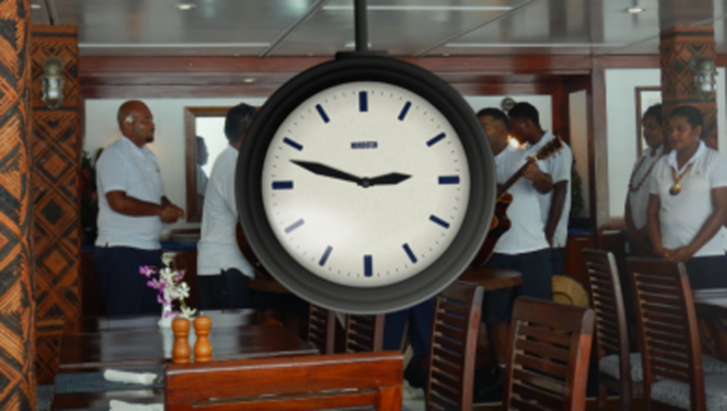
2:48
